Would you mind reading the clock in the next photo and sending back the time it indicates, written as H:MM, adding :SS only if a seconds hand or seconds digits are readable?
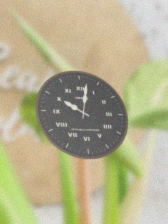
10:02
